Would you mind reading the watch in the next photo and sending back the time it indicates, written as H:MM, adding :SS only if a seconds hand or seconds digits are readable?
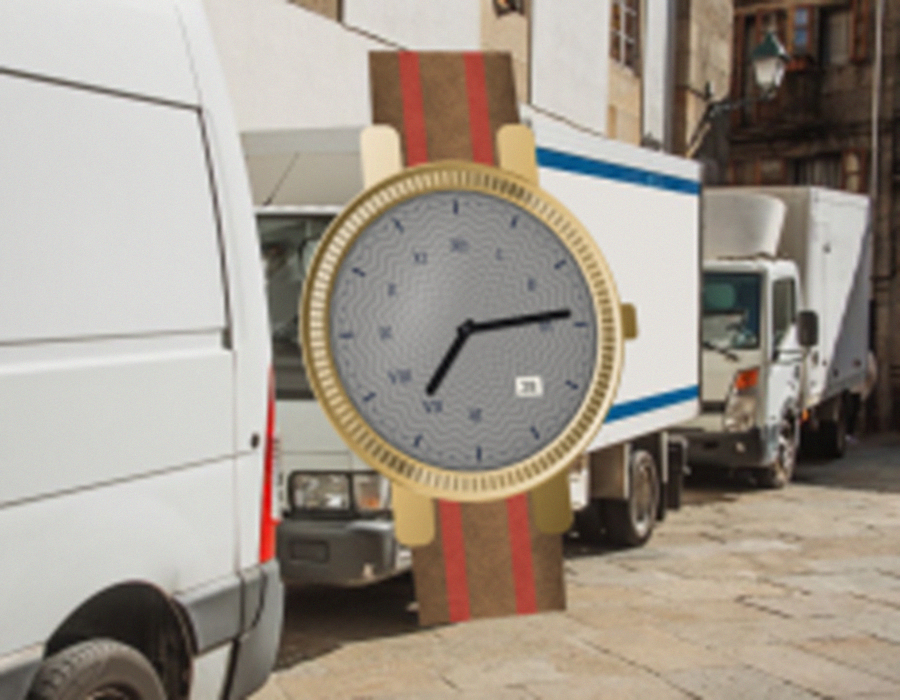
7:14
